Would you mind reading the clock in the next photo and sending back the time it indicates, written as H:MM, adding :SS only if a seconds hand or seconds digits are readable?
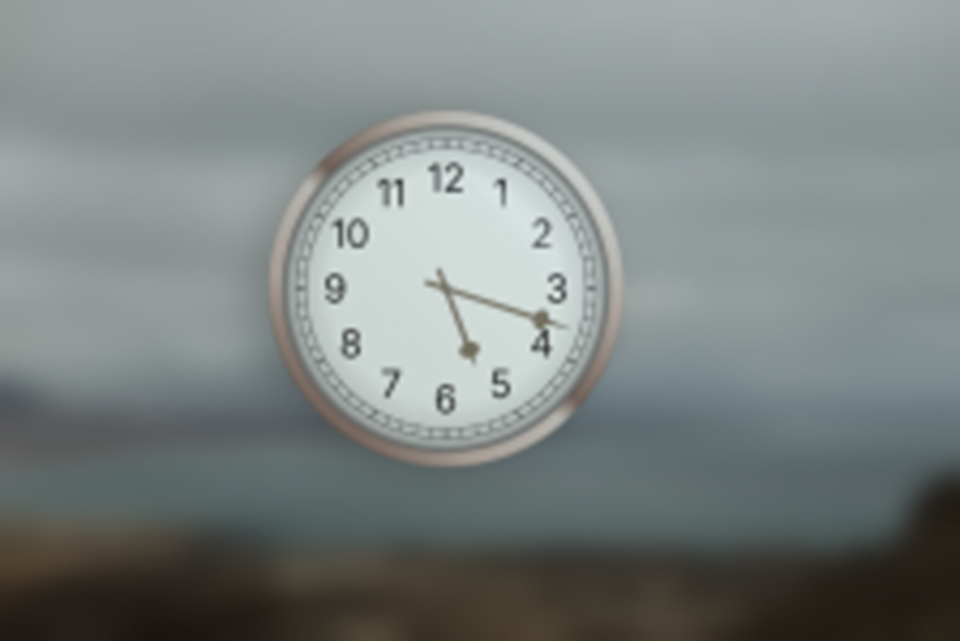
5:18
